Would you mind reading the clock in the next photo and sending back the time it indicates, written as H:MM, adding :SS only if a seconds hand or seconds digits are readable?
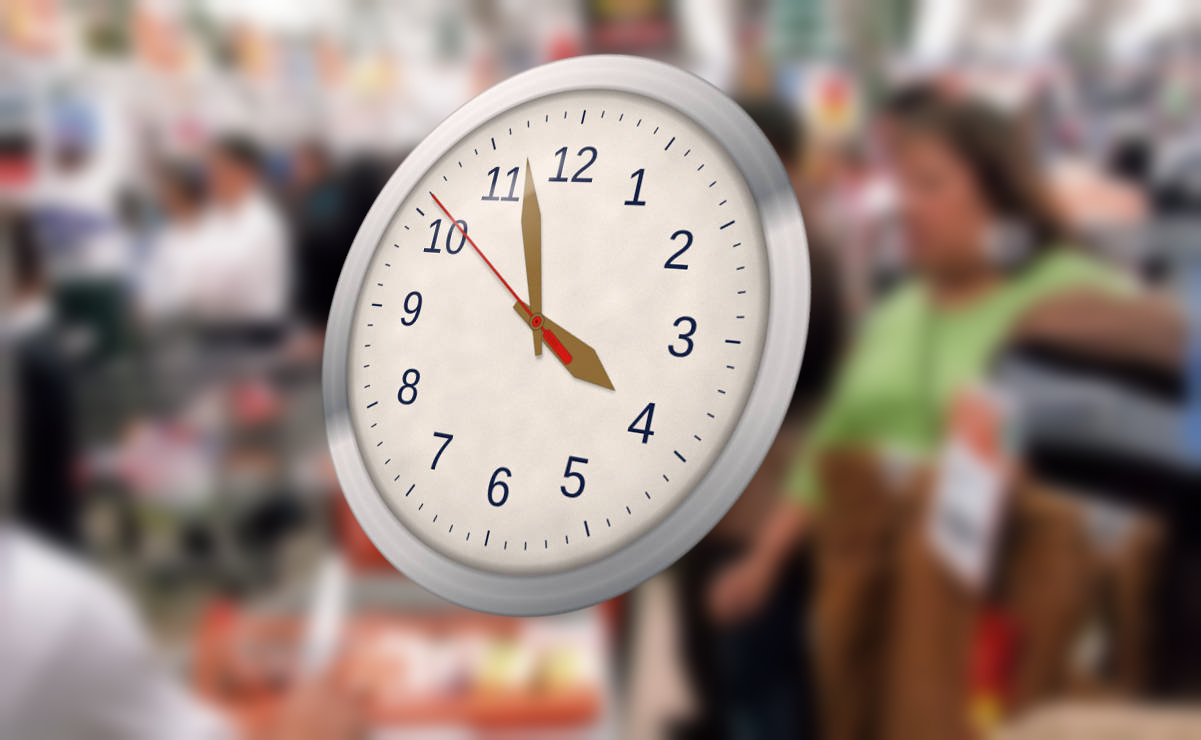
3:56:51
